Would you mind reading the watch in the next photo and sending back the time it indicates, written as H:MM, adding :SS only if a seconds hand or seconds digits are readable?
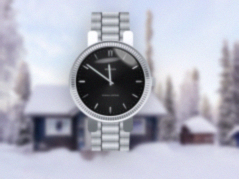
11:51
